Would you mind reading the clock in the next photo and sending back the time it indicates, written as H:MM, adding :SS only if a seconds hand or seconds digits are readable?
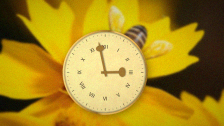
2:58
